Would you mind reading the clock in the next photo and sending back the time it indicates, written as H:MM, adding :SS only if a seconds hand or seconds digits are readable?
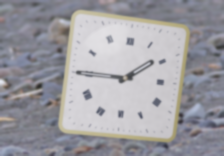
1:45
